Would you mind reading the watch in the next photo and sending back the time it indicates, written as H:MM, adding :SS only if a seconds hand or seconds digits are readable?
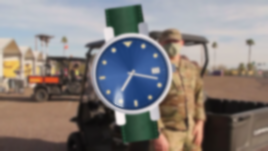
7:18
